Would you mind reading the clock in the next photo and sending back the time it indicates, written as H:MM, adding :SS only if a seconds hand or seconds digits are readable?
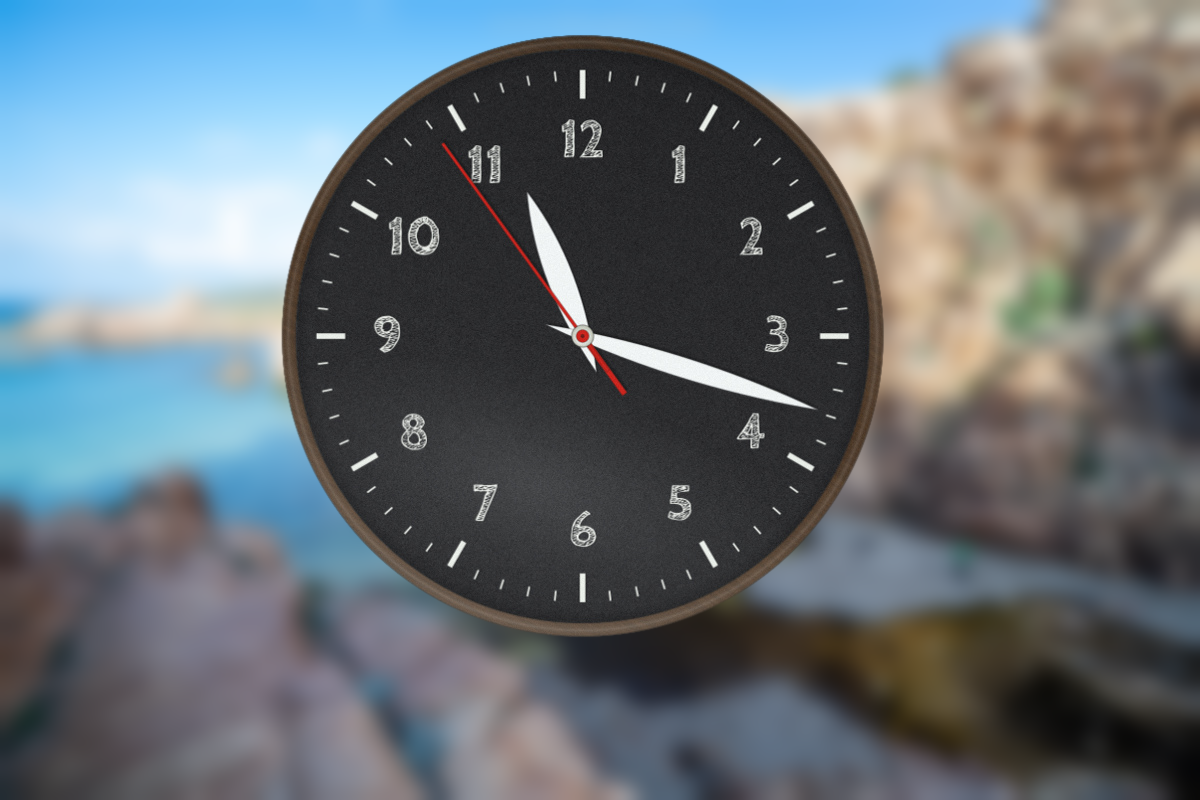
11:17:54
